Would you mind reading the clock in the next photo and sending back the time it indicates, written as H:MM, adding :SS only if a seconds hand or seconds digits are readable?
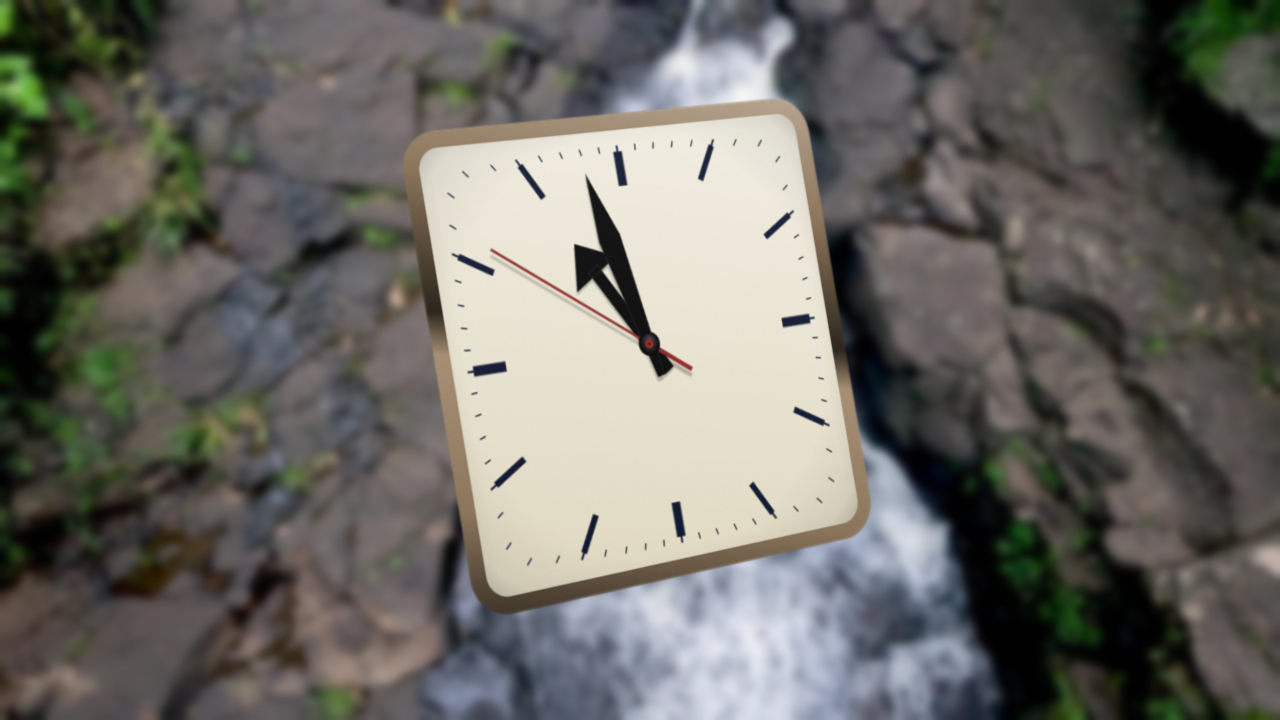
10:57:51
